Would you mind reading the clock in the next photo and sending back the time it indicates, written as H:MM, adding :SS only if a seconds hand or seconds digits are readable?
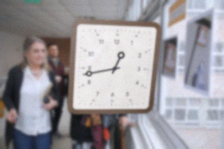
12:43
